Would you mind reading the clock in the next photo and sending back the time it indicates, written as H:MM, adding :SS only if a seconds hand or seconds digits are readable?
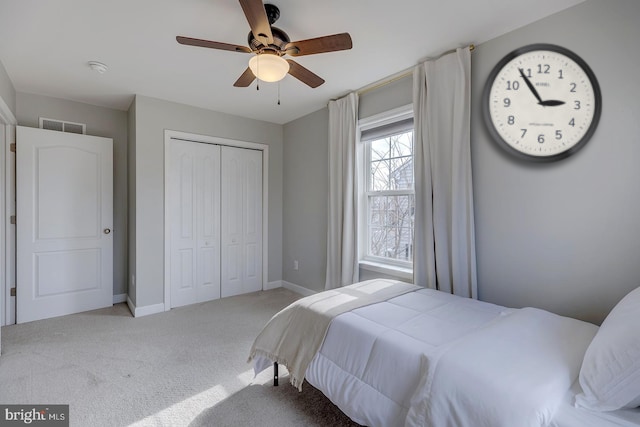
2:54
